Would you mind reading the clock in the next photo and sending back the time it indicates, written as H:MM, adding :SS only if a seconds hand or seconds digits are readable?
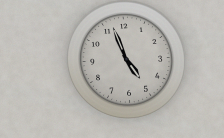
4:57
